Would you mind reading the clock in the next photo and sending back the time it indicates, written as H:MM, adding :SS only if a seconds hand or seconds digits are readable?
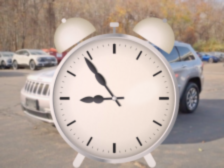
8:54
